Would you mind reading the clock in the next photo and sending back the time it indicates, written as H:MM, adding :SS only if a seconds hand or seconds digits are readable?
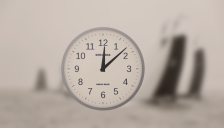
12:08
